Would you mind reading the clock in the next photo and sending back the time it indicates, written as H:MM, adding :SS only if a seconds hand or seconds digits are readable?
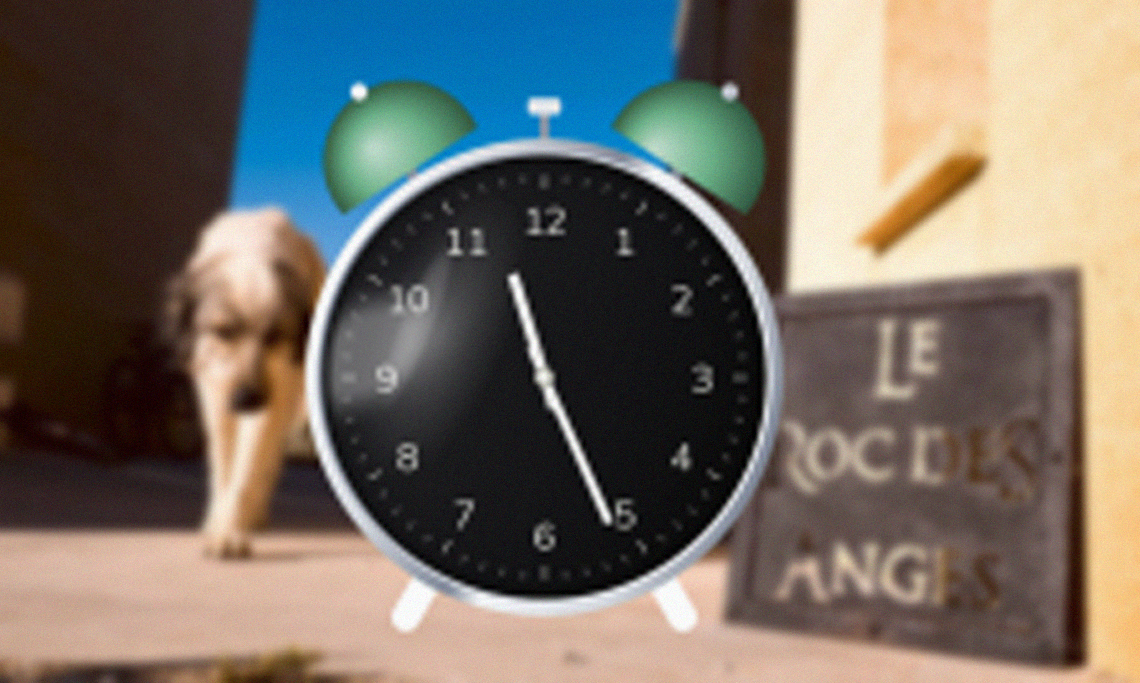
11:26
